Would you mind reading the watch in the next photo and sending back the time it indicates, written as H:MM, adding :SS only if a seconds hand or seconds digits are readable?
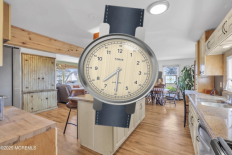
7:30
